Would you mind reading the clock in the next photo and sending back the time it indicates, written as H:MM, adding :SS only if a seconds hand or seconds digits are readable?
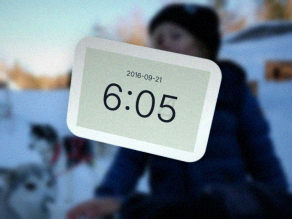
6:05
